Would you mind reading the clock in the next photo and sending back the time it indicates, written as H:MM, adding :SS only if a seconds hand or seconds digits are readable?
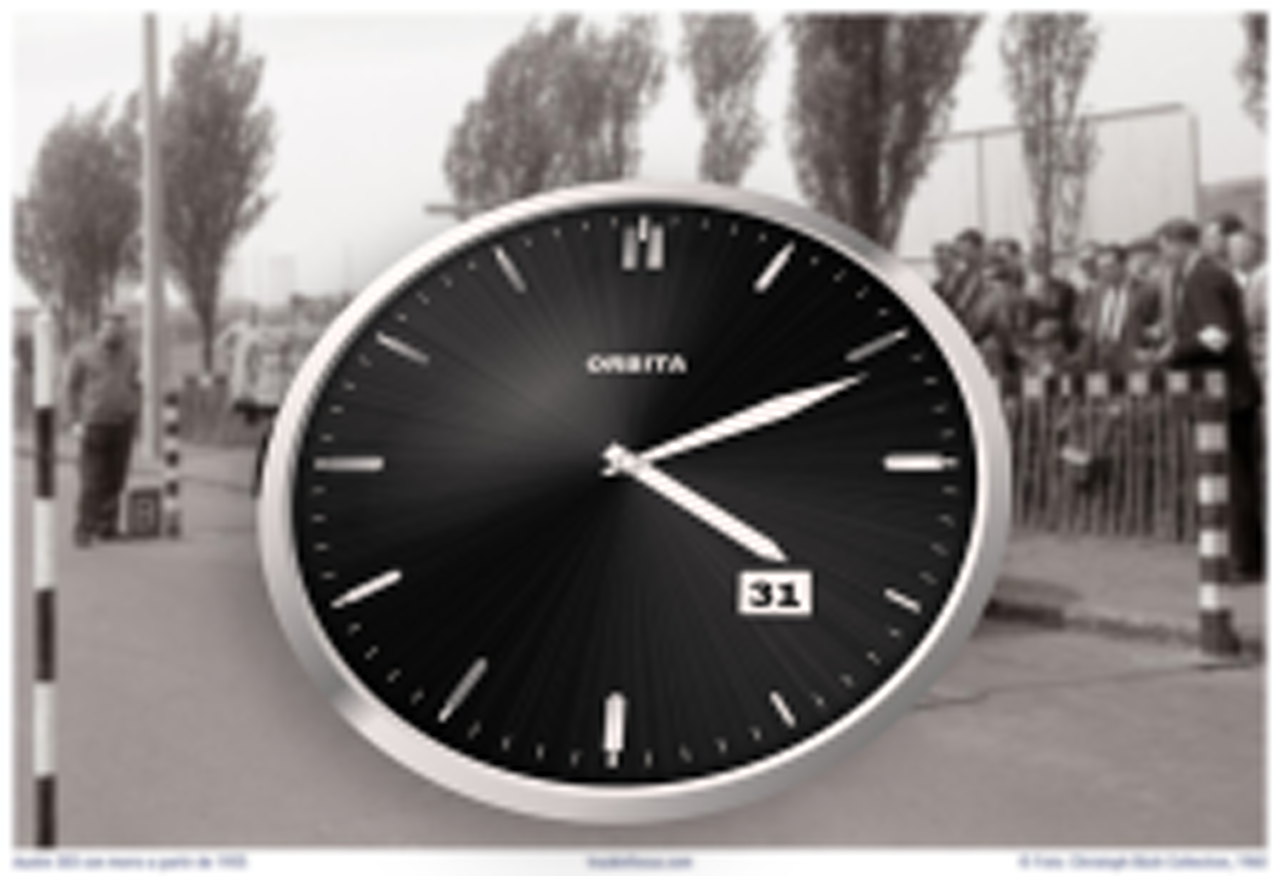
4:11
